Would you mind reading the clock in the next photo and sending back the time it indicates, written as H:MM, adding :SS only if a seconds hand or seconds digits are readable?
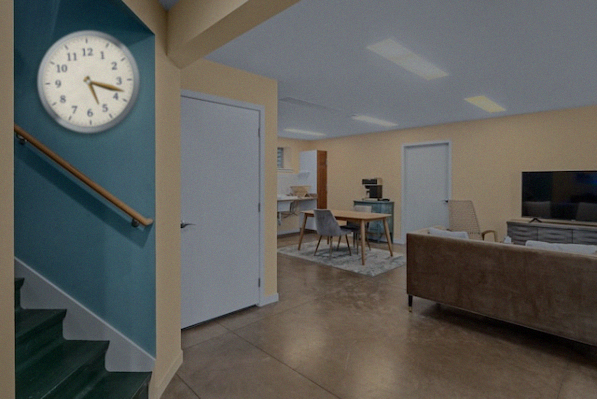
5:18
